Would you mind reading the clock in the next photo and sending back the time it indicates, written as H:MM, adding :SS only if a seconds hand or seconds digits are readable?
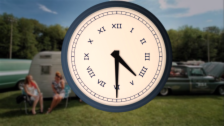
4:30
